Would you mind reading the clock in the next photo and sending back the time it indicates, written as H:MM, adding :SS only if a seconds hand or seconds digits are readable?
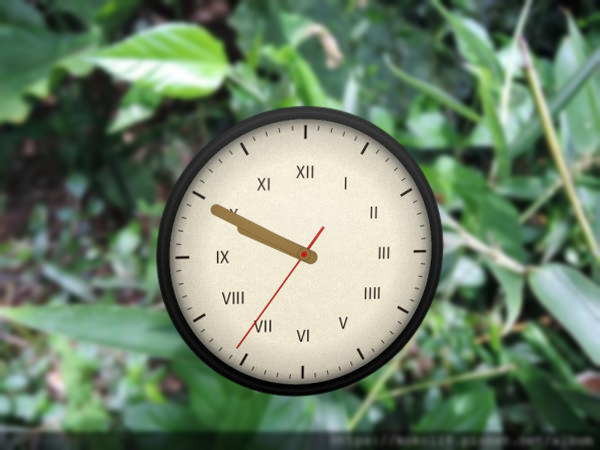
9:49:36
